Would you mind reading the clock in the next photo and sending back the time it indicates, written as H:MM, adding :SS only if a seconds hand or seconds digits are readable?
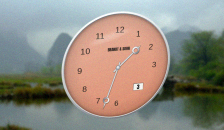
1:33
